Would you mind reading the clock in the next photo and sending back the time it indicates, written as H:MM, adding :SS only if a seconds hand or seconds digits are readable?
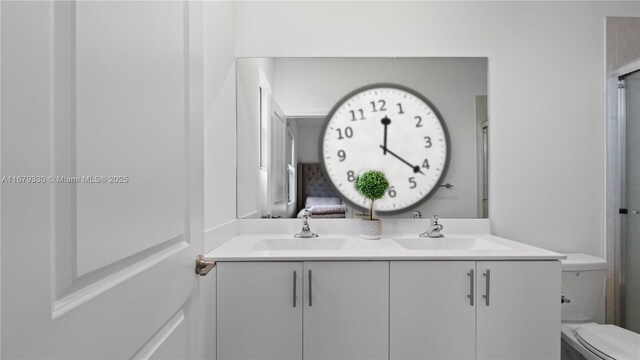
12:22
